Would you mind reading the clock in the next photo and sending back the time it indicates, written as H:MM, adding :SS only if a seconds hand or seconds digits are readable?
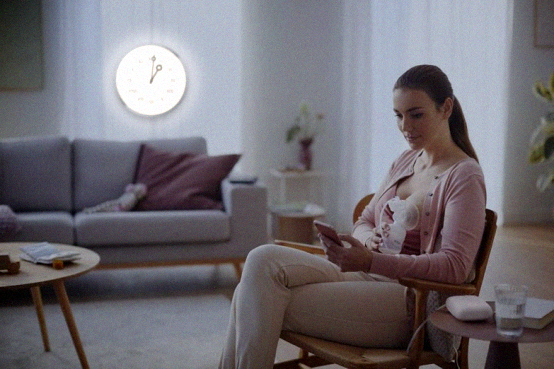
1:01
